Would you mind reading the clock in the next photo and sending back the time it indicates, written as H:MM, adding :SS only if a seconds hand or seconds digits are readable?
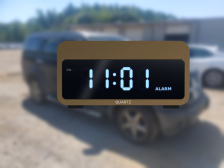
11:01
